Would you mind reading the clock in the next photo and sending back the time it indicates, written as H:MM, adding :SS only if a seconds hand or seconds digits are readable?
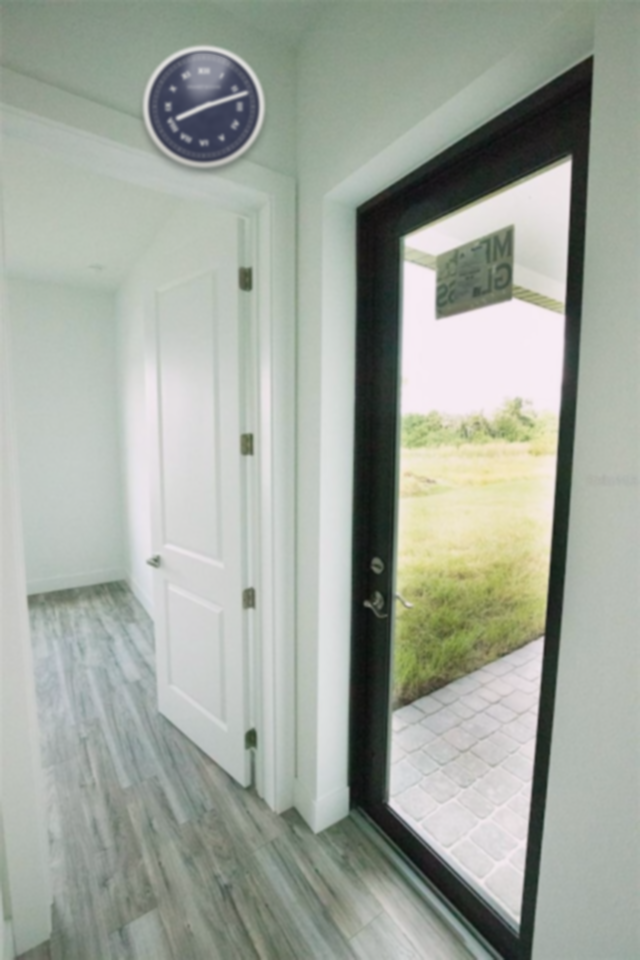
8:12
